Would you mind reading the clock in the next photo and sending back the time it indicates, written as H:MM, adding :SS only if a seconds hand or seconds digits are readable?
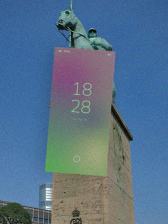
18:28
